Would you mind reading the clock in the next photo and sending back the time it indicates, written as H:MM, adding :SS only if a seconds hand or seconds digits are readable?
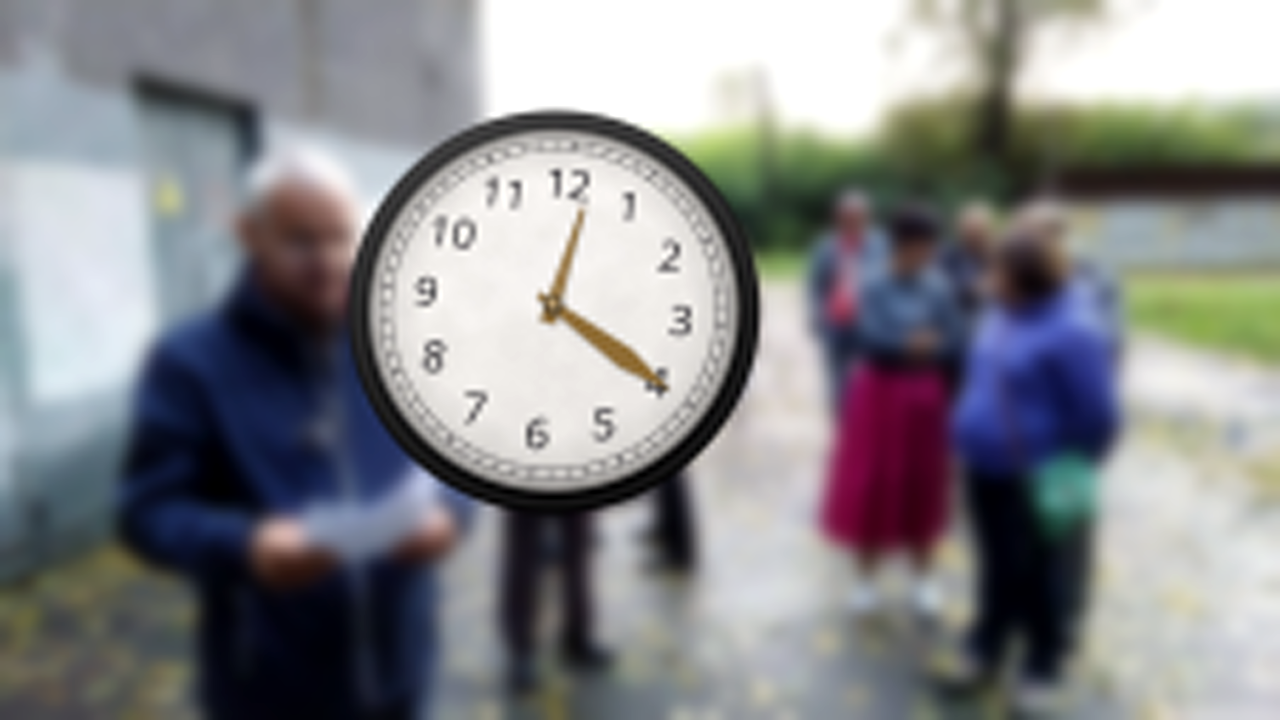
12:20
